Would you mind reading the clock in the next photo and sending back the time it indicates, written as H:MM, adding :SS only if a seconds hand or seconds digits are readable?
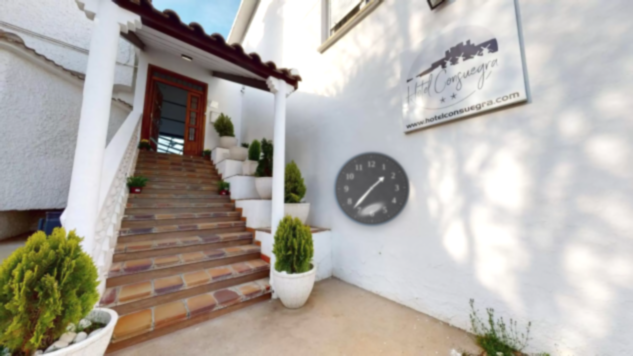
1:37
